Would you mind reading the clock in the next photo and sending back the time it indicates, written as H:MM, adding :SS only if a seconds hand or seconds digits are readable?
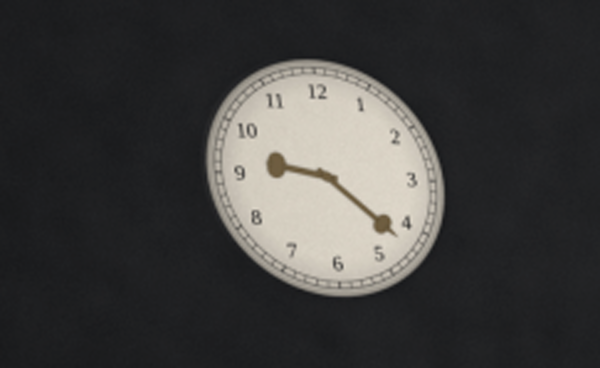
9:22
